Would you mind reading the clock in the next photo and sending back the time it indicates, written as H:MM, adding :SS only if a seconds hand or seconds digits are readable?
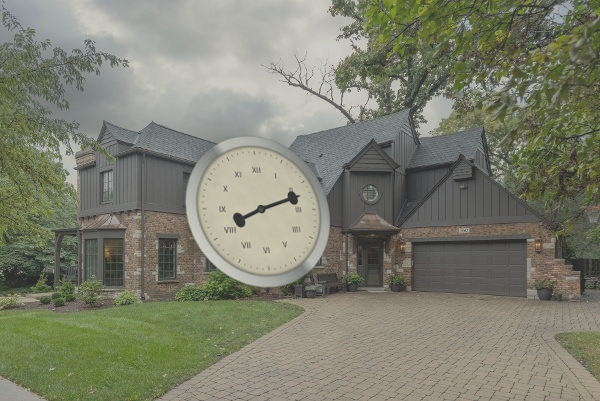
8:12
